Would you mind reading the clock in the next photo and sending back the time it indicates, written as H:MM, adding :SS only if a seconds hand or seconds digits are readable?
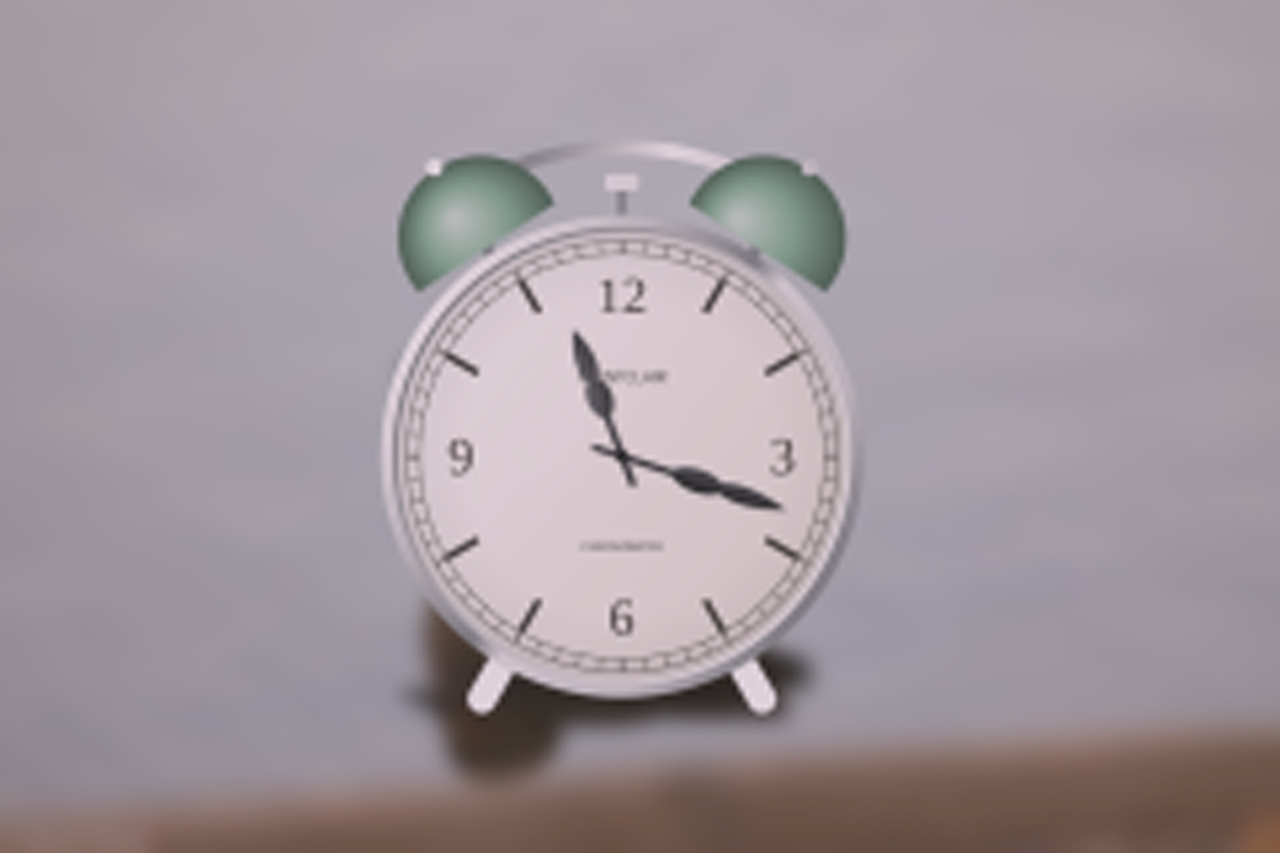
11:18
